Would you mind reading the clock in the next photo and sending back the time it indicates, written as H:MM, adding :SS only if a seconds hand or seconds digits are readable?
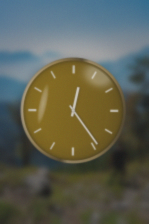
12:24
